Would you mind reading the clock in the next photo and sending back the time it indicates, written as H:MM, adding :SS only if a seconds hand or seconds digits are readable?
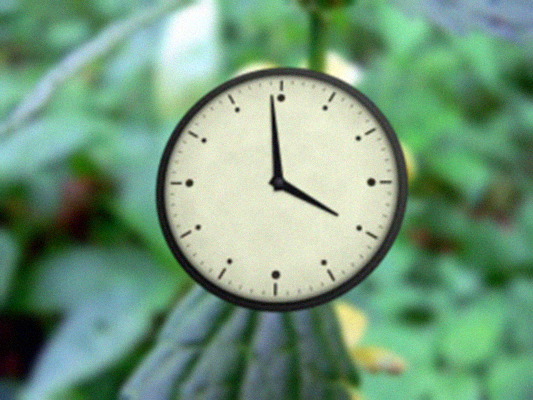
3:59
